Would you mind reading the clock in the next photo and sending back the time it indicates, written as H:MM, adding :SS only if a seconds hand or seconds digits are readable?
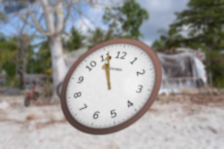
10:56
